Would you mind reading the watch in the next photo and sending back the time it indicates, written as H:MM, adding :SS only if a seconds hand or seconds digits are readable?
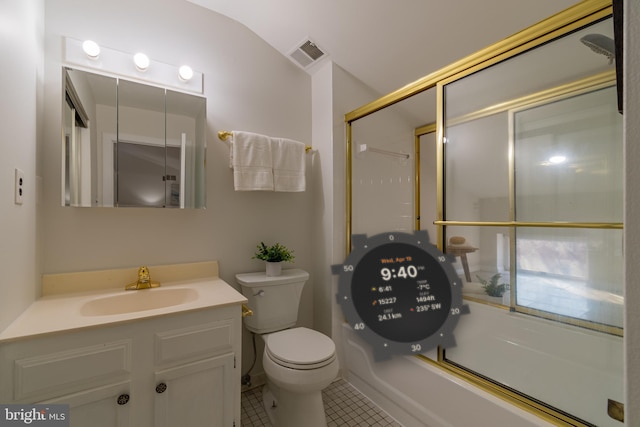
9:40
